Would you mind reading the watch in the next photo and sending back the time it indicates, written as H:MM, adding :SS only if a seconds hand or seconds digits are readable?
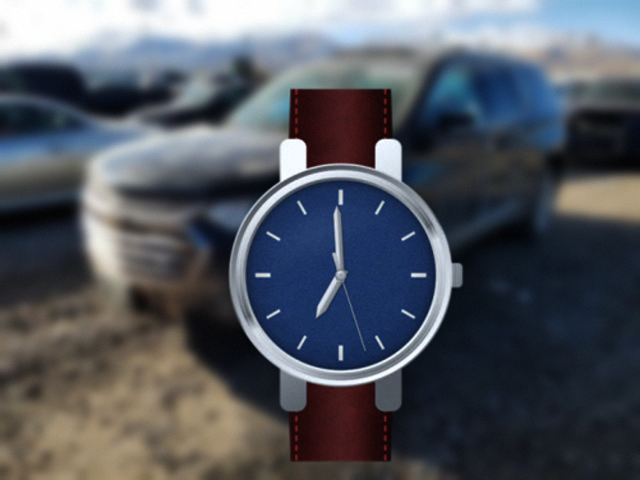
6:59:27
